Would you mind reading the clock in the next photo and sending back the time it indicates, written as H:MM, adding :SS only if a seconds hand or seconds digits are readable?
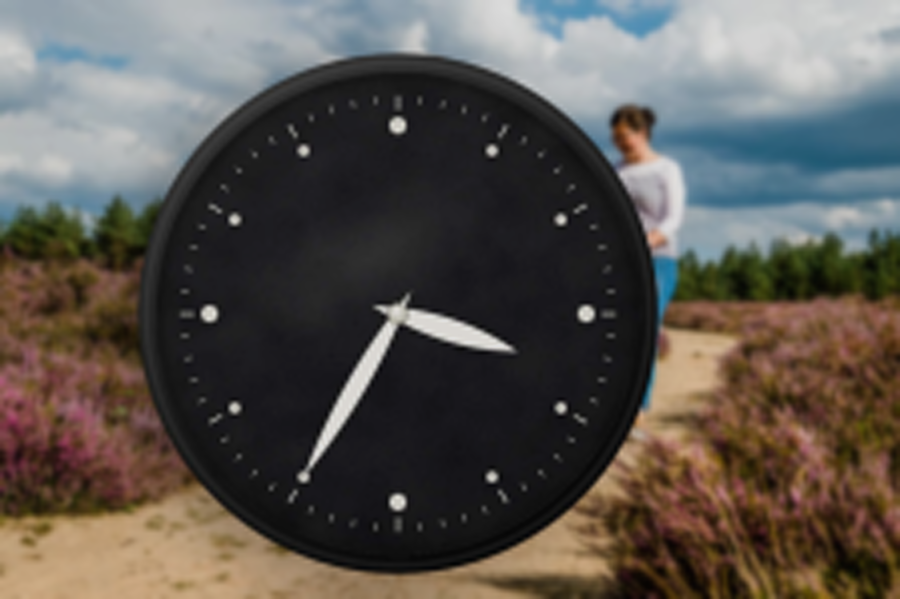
3:35
